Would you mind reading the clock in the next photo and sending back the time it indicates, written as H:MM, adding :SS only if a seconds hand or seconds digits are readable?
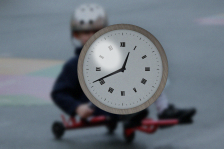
12:41
